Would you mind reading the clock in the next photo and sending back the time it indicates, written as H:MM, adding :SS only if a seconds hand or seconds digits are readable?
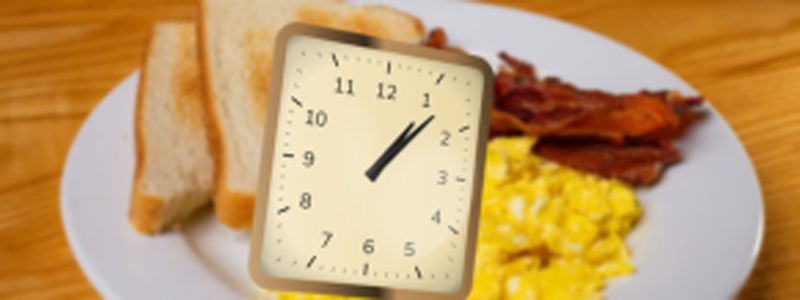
1:07
